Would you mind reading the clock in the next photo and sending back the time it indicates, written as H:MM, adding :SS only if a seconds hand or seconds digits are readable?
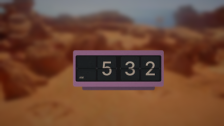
5:32
